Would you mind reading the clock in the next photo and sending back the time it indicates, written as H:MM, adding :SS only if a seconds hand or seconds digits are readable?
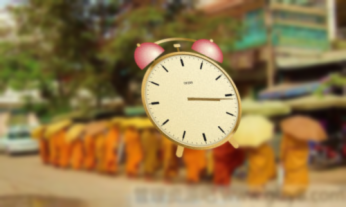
3:16
